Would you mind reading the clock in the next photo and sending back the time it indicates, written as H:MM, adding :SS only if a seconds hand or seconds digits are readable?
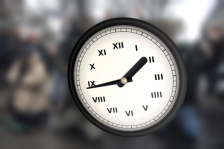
1:44
